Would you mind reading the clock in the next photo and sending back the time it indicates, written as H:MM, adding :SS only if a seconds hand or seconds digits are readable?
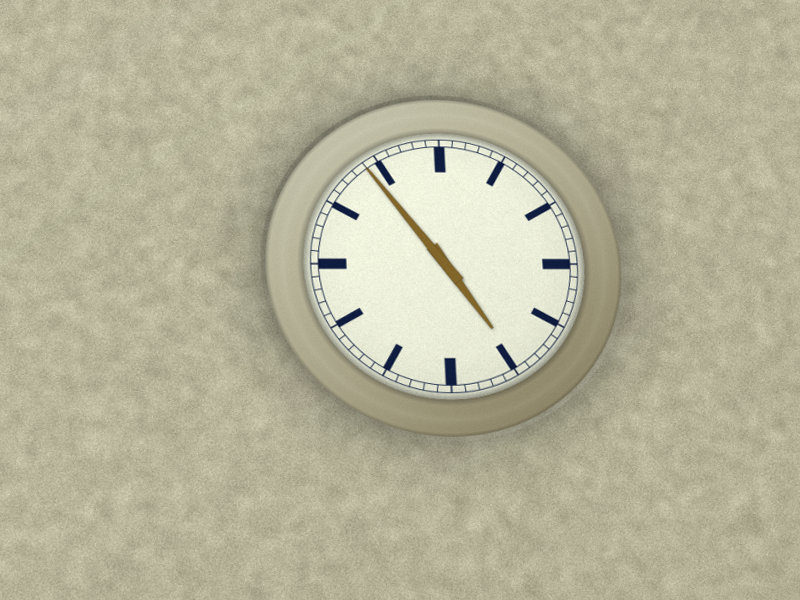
4:54
